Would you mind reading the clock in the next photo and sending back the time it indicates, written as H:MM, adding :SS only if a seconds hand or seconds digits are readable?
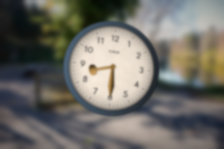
8:30
